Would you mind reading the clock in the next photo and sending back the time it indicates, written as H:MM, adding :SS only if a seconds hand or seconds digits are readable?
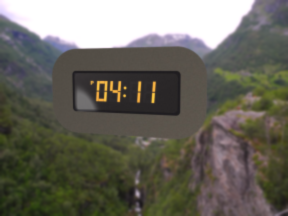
4:11
